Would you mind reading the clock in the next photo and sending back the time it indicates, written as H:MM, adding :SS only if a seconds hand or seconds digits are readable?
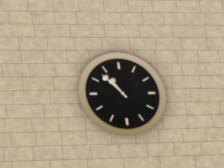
10:53
